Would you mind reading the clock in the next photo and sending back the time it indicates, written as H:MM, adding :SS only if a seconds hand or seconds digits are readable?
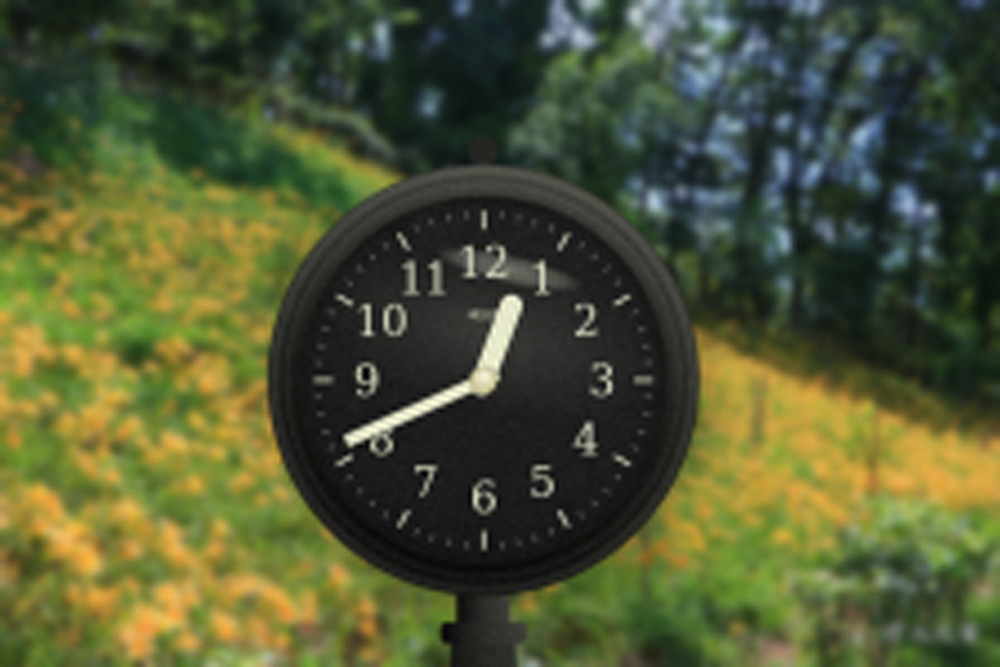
12:41
